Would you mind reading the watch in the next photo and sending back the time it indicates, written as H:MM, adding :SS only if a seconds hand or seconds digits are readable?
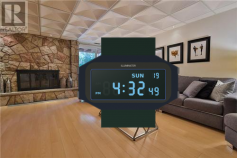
4:32:49
